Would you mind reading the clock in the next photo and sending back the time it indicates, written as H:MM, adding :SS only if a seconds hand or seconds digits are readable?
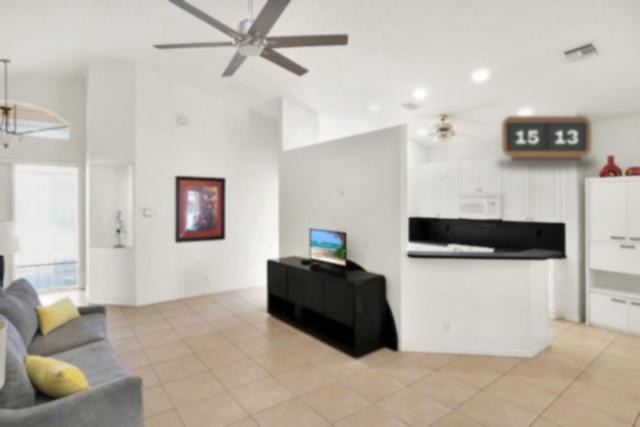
15:13
